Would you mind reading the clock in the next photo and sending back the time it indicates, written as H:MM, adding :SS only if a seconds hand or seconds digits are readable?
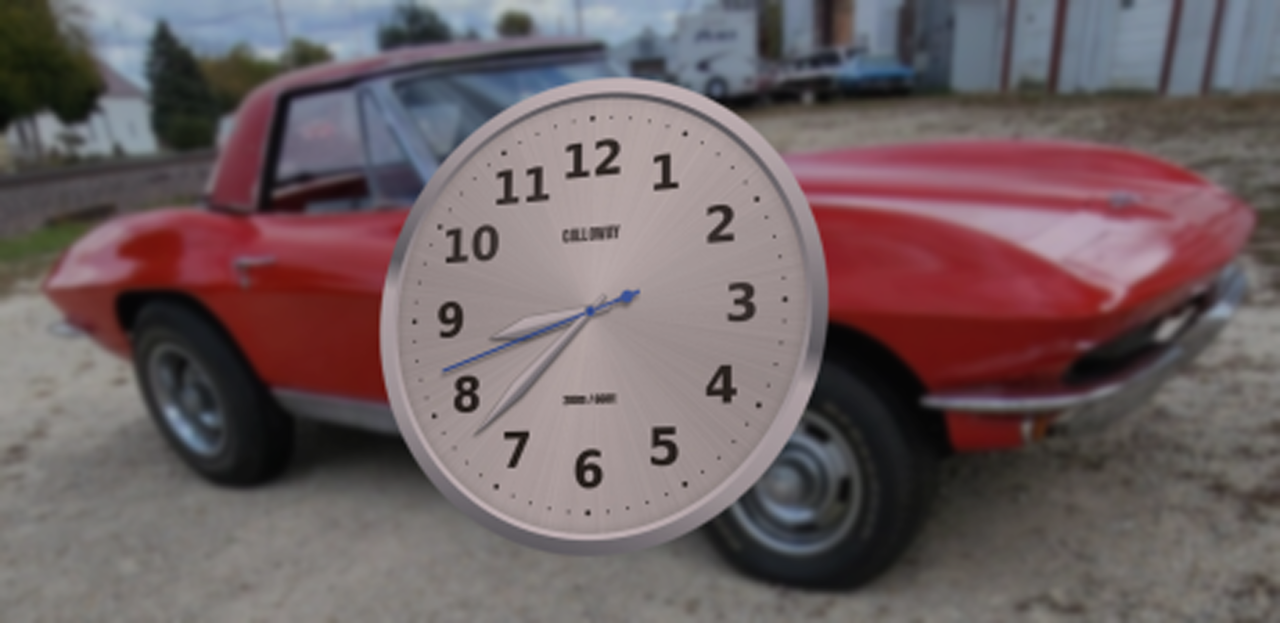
8:37:42
